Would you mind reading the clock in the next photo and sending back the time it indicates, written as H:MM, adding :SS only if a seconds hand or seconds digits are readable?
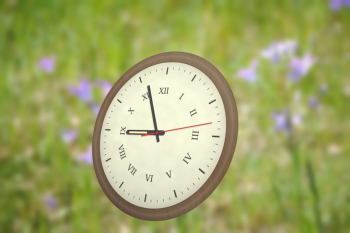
8:56:13
